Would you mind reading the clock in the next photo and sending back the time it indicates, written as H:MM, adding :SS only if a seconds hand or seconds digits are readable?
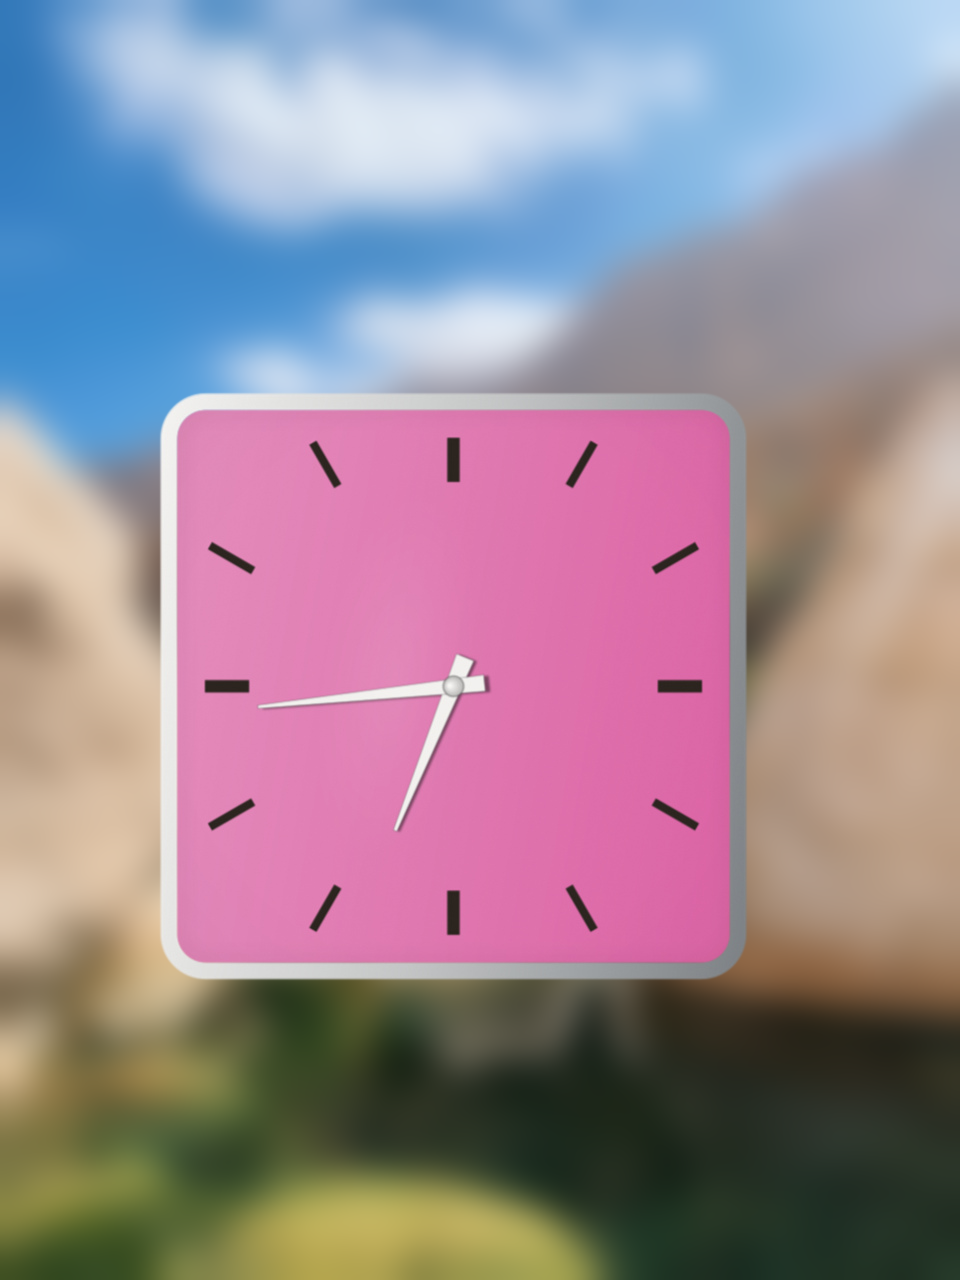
6:44
